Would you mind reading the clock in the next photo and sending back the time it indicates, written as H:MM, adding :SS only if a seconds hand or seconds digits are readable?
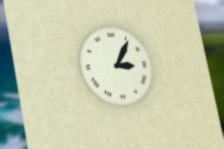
3:06
